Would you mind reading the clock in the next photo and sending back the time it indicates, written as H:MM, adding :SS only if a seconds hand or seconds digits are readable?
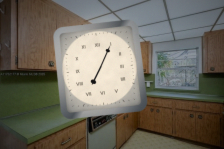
7:05
